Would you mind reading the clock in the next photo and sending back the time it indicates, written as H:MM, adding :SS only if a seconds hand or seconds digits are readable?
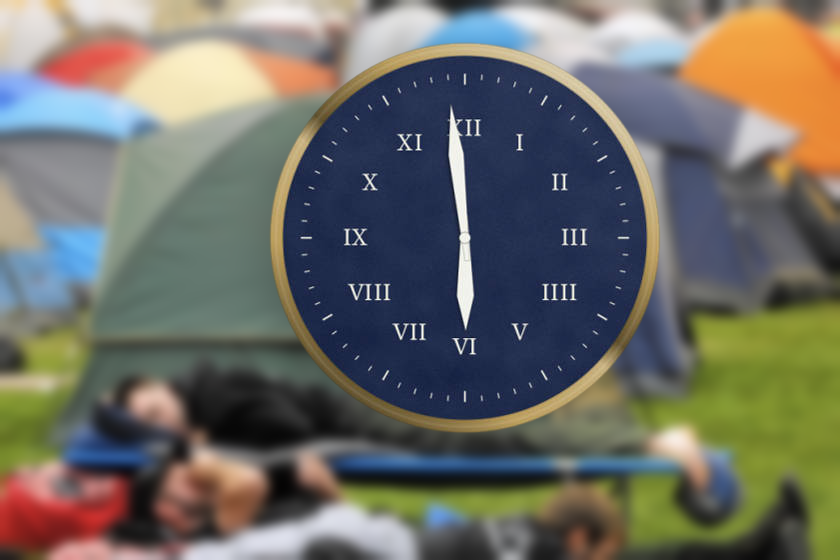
5:59
